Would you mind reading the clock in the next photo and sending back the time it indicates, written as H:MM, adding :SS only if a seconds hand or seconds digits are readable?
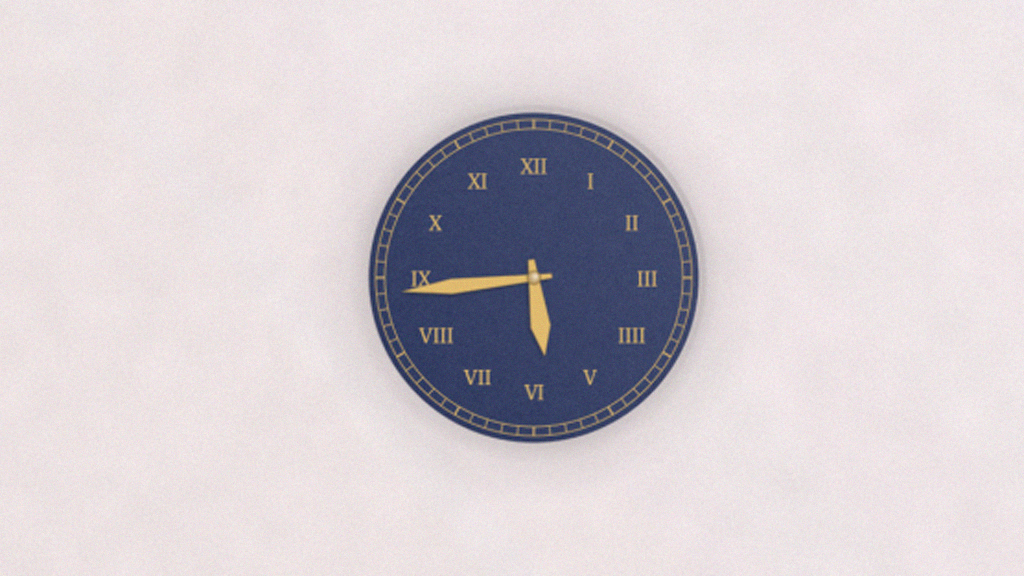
5:44
